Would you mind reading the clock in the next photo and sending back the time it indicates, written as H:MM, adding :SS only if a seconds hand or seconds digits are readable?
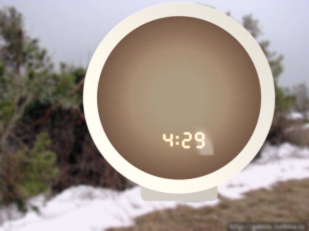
4:29
